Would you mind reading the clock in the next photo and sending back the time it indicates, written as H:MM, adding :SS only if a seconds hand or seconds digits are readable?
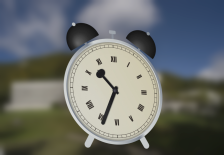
10:34
